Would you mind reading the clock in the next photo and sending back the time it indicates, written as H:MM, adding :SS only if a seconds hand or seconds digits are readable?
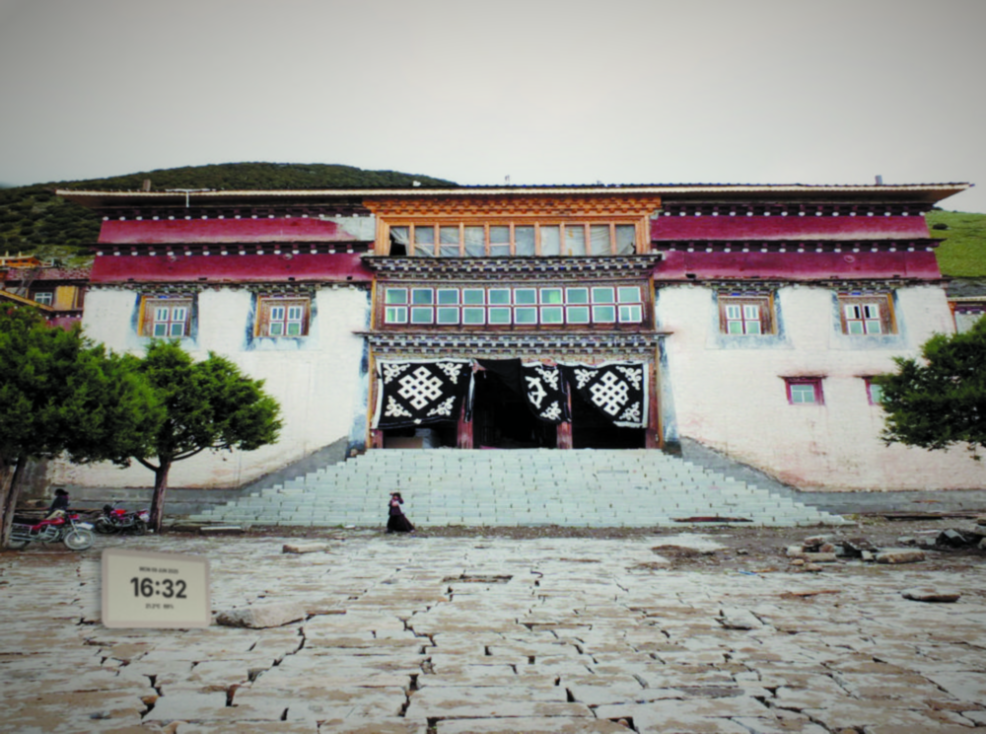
16:32
